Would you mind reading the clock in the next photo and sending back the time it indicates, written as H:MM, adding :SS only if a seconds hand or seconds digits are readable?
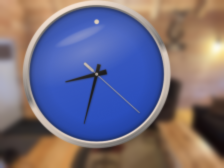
8:32:22
